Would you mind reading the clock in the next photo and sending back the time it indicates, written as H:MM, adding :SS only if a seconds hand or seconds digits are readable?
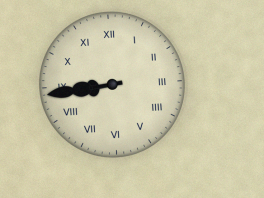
8:44
